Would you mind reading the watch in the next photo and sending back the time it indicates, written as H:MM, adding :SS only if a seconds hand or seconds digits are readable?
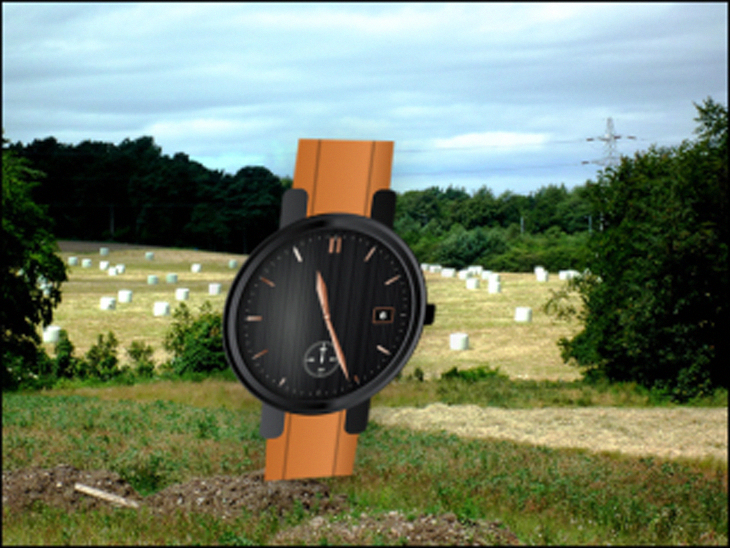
11:26
